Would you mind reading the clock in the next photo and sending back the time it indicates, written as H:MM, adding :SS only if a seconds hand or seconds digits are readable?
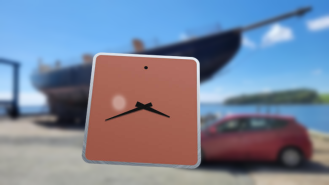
3:41
